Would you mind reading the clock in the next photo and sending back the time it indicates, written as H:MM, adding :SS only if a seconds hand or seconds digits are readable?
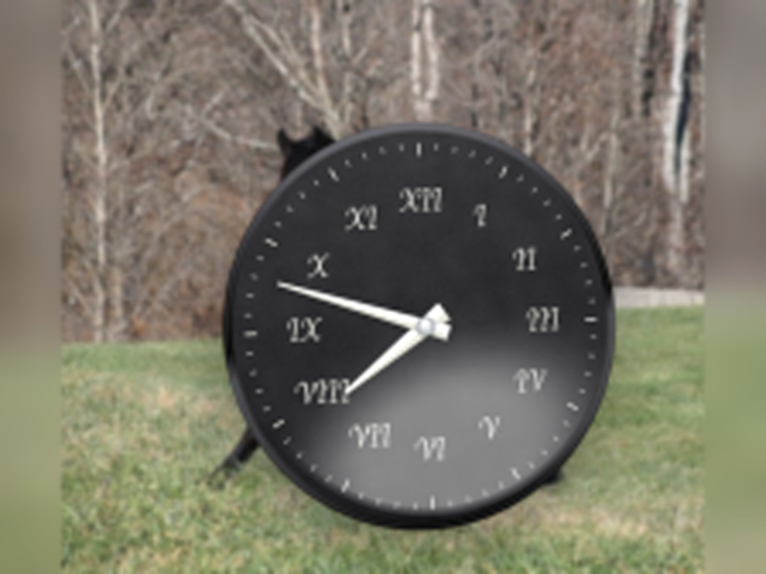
7:48
